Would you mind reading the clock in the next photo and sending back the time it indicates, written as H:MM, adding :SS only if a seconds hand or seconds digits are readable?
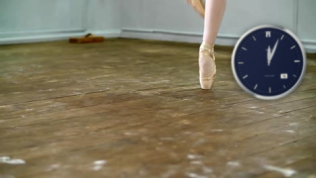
12:04
